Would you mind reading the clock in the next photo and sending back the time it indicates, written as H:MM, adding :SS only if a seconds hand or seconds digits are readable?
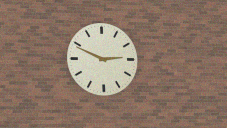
2:49
